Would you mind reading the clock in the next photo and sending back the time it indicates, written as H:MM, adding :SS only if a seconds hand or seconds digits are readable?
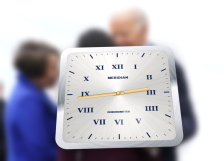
2:44
